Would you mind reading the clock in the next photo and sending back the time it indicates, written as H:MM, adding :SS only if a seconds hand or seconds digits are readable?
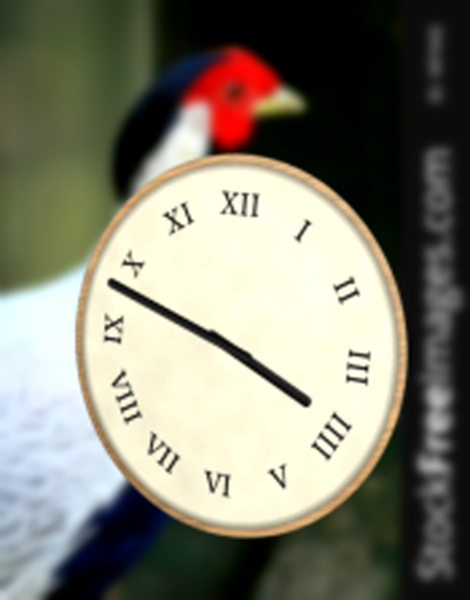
3:48
